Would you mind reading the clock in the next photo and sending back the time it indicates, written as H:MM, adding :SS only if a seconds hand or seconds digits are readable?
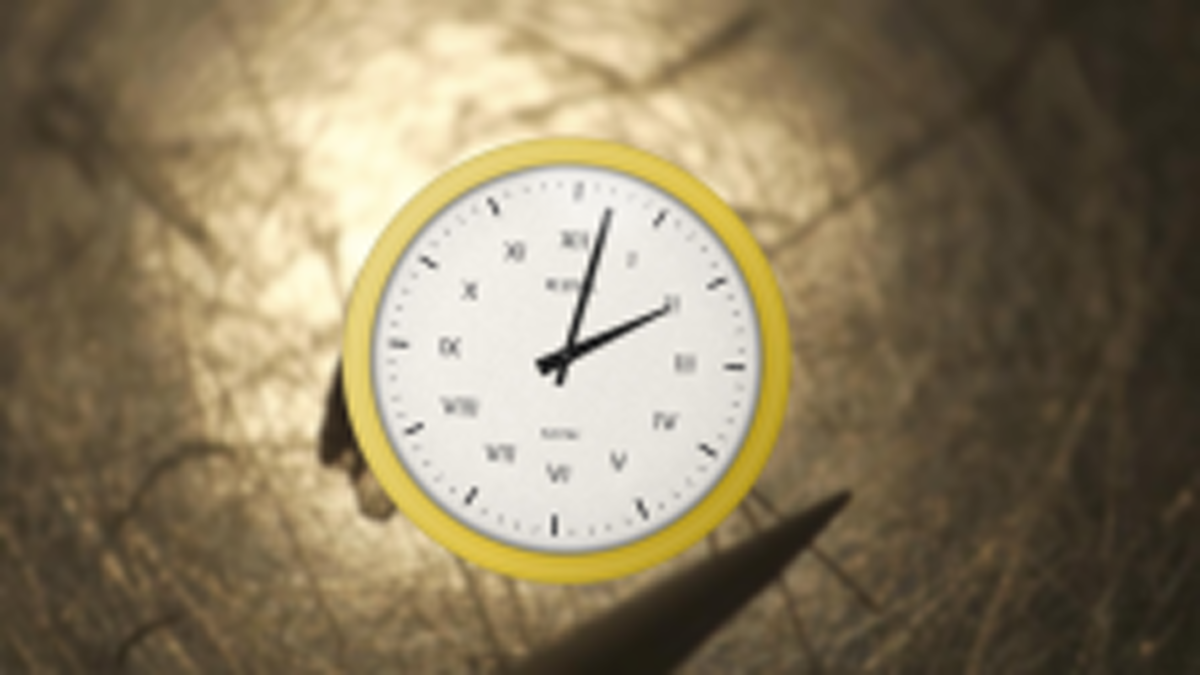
2:02
